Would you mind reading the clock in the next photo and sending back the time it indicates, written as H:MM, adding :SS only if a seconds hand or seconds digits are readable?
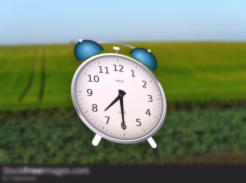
7:30
